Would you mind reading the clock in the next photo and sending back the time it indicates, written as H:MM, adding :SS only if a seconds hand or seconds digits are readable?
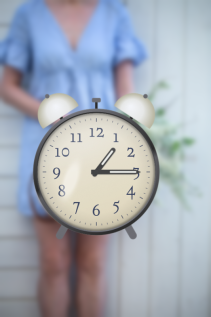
1:15
